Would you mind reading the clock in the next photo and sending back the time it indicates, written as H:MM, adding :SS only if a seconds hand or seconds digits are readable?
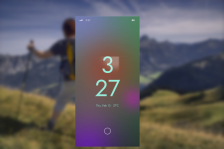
3:27
